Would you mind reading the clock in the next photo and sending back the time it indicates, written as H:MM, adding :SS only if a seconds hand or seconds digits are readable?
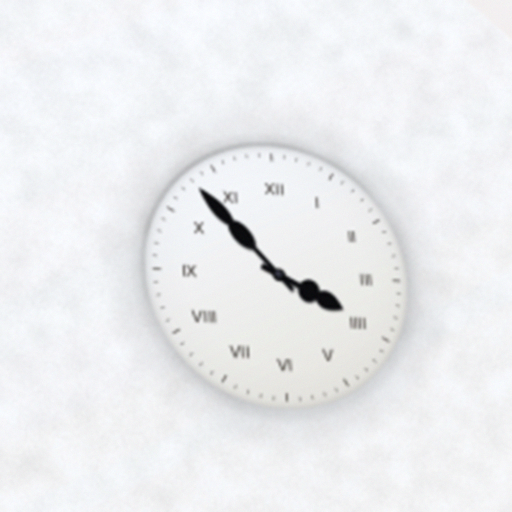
3:53
